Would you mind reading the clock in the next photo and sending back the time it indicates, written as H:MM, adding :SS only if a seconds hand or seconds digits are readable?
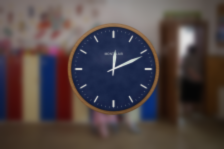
12:11
